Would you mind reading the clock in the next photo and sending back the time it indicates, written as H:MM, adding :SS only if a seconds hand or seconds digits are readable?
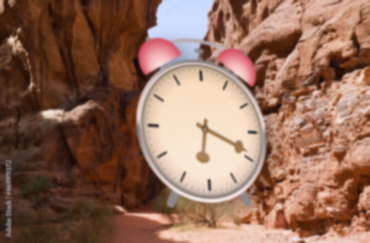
6:19
